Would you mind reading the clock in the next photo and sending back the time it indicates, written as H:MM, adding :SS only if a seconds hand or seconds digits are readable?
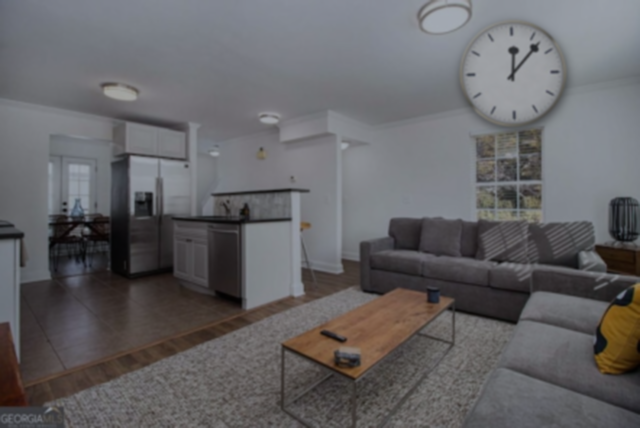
12:07
